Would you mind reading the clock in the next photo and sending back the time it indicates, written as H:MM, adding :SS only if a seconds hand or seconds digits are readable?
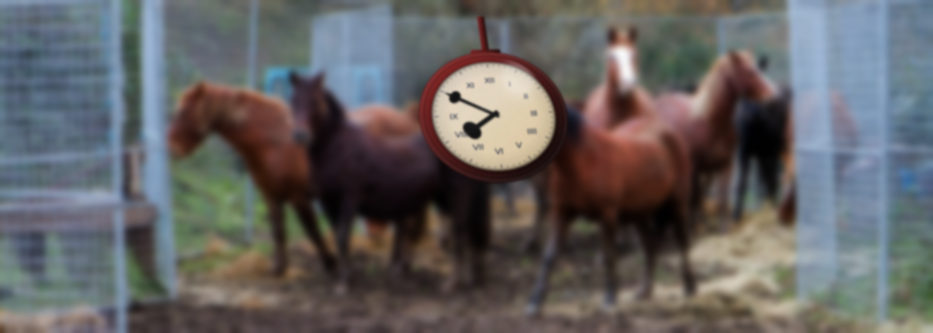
7:50
